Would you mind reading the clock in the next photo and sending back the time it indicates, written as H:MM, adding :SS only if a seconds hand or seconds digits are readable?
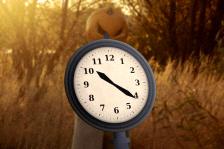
10:21
